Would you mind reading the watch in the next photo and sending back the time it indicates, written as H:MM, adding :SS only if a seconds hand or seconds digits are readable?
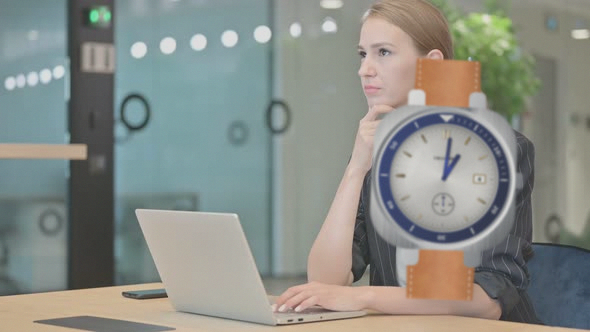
1:01
